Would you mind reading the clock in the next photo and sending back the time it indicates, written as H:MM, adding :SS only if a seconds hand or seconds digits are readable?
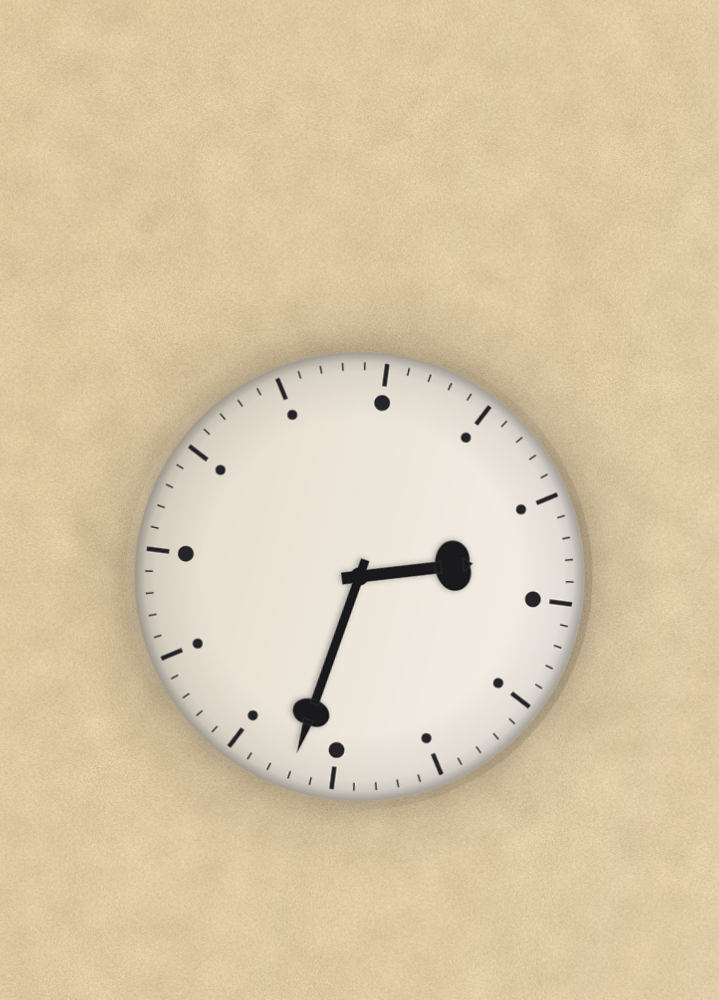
2:32
